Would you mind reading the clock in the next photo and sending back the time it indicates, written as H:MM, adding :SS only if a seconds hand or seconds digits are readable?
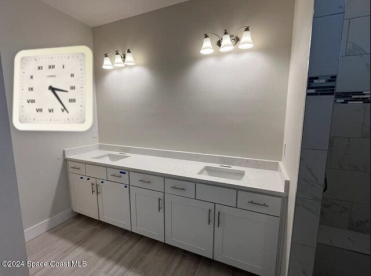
3:24
